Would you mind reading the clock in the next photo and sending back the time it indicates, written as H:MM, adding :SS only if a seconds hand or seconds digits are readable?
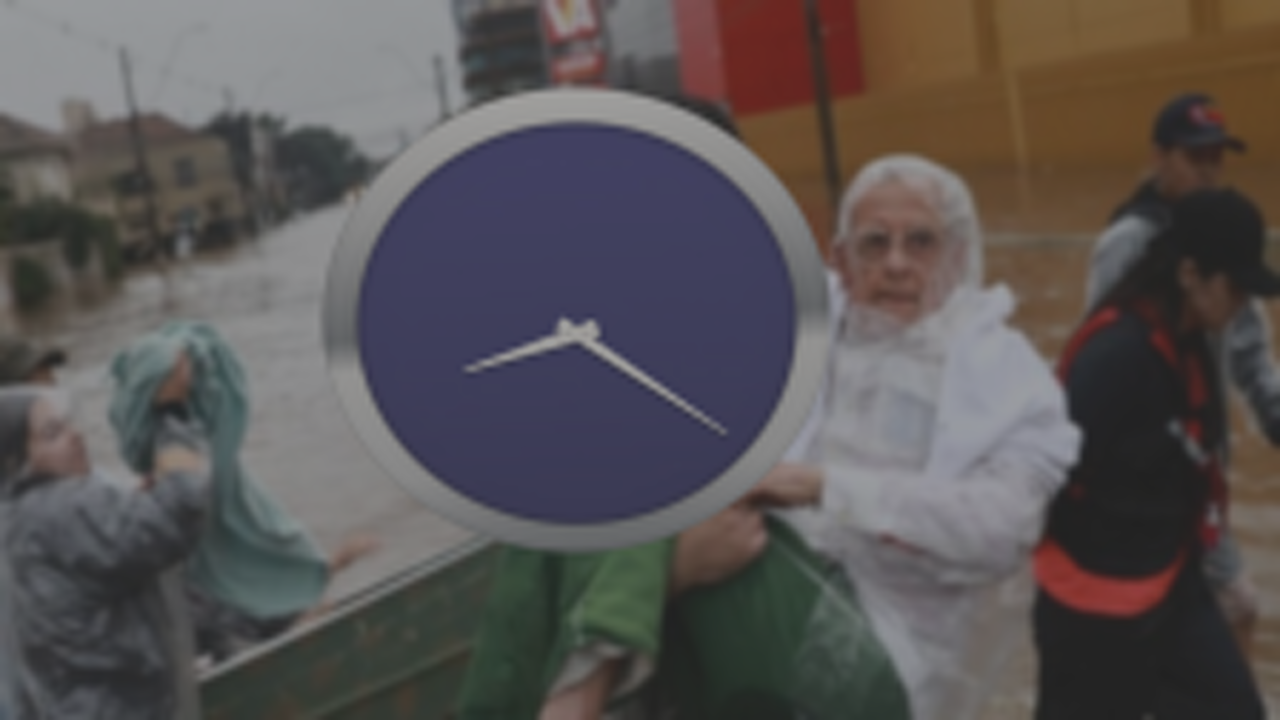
8:21
